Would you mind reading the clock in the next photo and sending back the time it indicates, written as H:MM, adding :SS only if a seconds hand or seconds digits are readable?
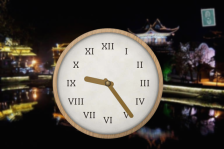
9:24
